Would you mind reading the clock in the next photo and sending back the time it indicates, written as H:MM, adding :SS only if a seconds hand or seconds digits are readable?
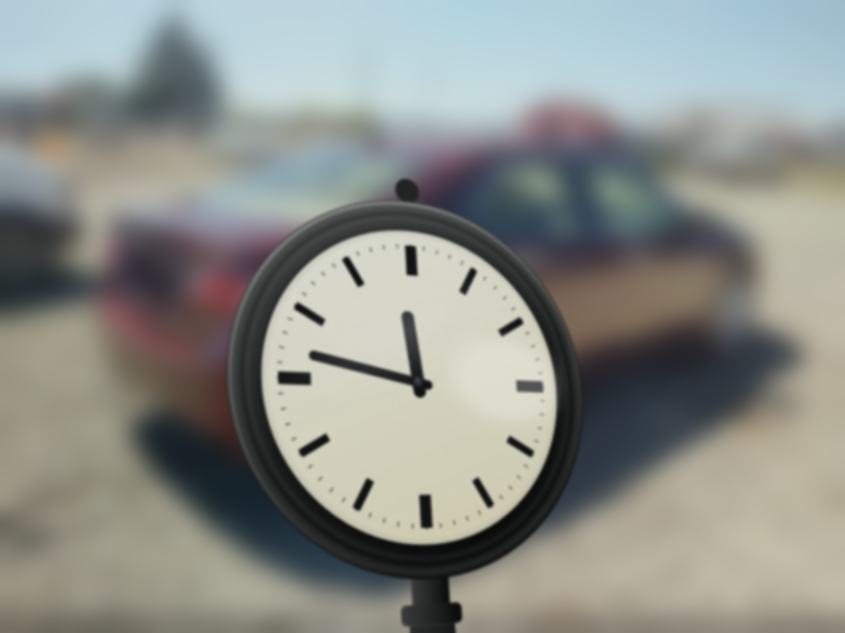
11:47
